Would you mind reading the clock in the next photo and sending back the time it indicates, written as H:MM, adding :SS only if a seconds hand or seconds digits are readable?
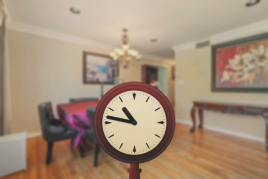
10:47
